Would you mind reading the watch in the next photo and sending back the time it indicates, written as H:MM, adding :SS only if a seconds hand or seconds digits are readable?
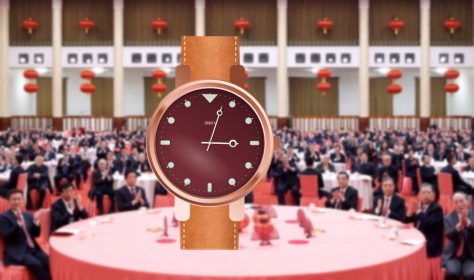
3:03
